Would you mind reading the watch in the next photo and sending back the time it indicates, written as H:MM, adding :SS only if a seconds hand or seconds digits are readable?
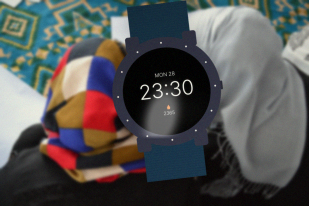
23:30
